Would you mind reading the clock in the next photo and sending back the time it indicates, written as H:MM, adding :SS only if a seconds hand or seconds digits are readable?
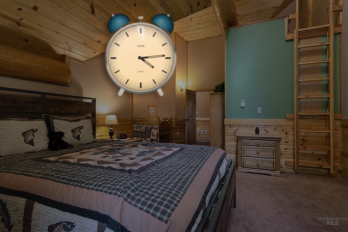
4:14
